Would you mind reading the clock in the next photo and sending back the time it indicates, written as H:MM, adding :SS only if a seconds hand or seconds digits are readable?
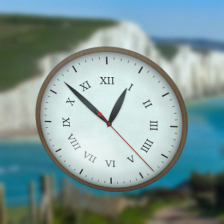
12:52:23
